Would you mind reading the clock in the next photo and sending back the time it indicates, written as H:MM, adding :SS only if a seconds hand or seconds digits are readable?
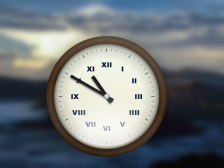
10:50
